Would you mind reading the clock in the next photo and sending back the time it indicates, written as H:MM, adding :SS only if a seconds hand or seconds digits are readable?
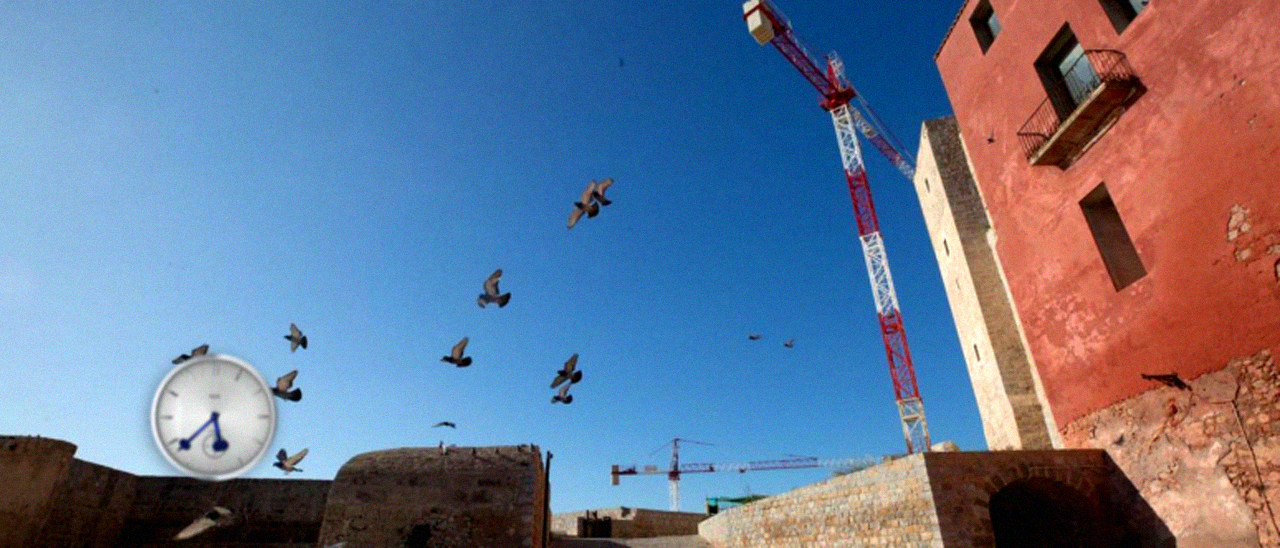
5:38
